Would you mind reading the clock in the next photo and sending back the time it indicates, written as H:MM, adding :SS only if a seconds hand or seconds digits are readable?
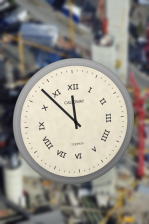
11:53
